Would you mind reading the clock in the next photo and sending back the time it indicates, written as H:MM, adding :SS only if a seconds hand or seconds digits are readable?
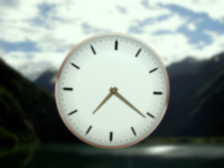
7:21
